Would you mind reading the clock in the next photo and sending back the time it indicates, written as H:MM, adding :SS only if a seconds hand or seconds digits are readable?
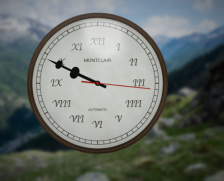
9:49:16
